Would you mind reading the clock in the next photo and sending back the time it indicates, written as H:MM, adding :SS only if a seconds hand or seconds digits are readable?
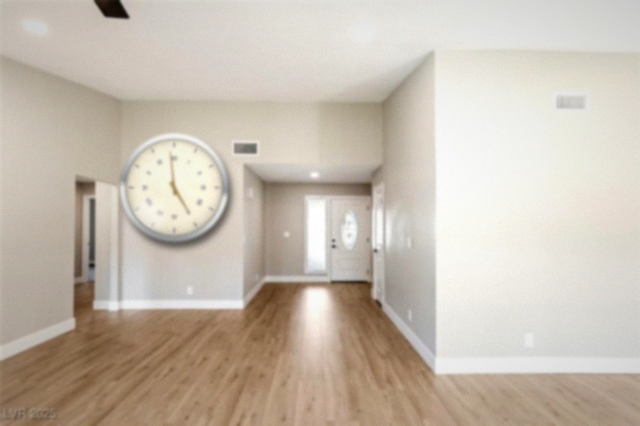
4:59
